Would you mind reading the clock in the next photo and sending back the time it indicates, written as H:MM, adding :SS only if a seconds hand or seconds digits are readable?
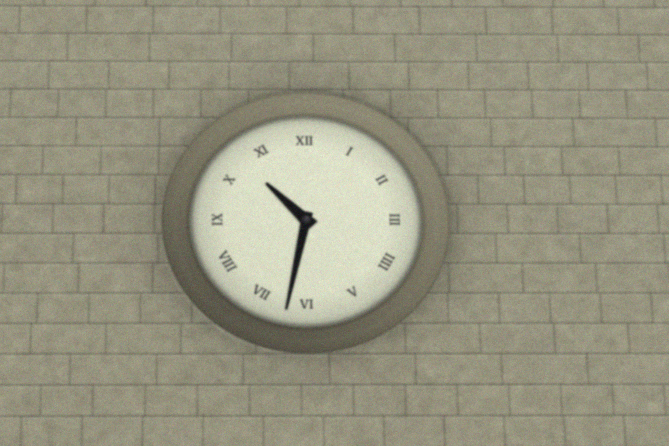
10:32
